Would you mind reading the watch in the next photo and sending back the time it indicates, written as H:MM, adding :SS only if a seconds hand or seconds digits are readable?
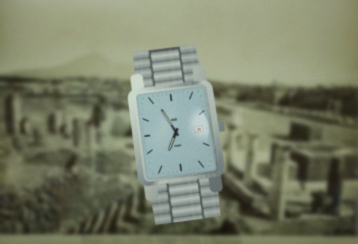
6:56
